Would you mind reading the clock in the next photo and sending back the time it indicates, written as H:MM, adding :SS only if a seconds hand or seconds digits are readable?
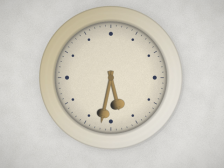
5:32
